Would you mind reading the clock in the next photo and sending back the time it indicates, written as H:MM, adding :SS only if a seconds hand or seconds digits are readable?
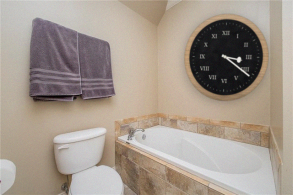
3:21
